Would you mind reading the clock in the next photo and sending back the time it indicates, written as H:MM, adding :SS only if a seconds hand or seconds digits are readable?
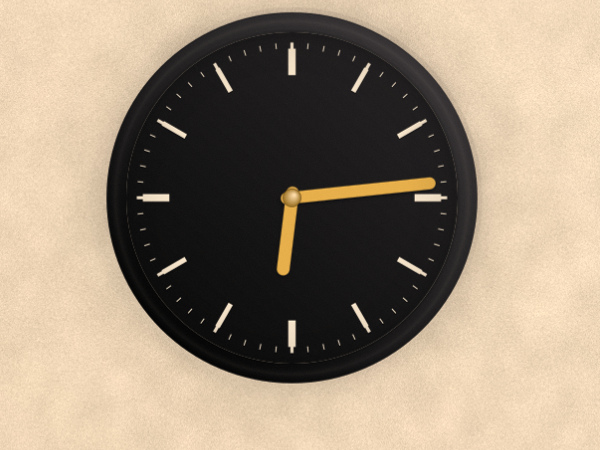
6:14
